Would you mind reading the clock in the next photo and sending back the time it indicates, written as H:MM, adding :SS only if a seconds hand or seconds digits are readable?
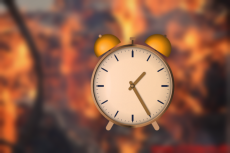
1:25
